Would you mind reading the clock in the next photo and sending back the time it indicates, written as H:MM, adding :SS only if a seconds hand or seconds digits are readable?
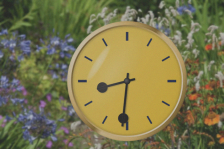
8:31
